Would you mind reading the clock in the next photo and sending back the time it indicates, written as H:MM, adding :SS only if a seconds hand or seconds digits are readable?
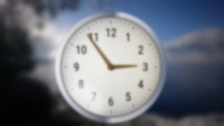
2:54
